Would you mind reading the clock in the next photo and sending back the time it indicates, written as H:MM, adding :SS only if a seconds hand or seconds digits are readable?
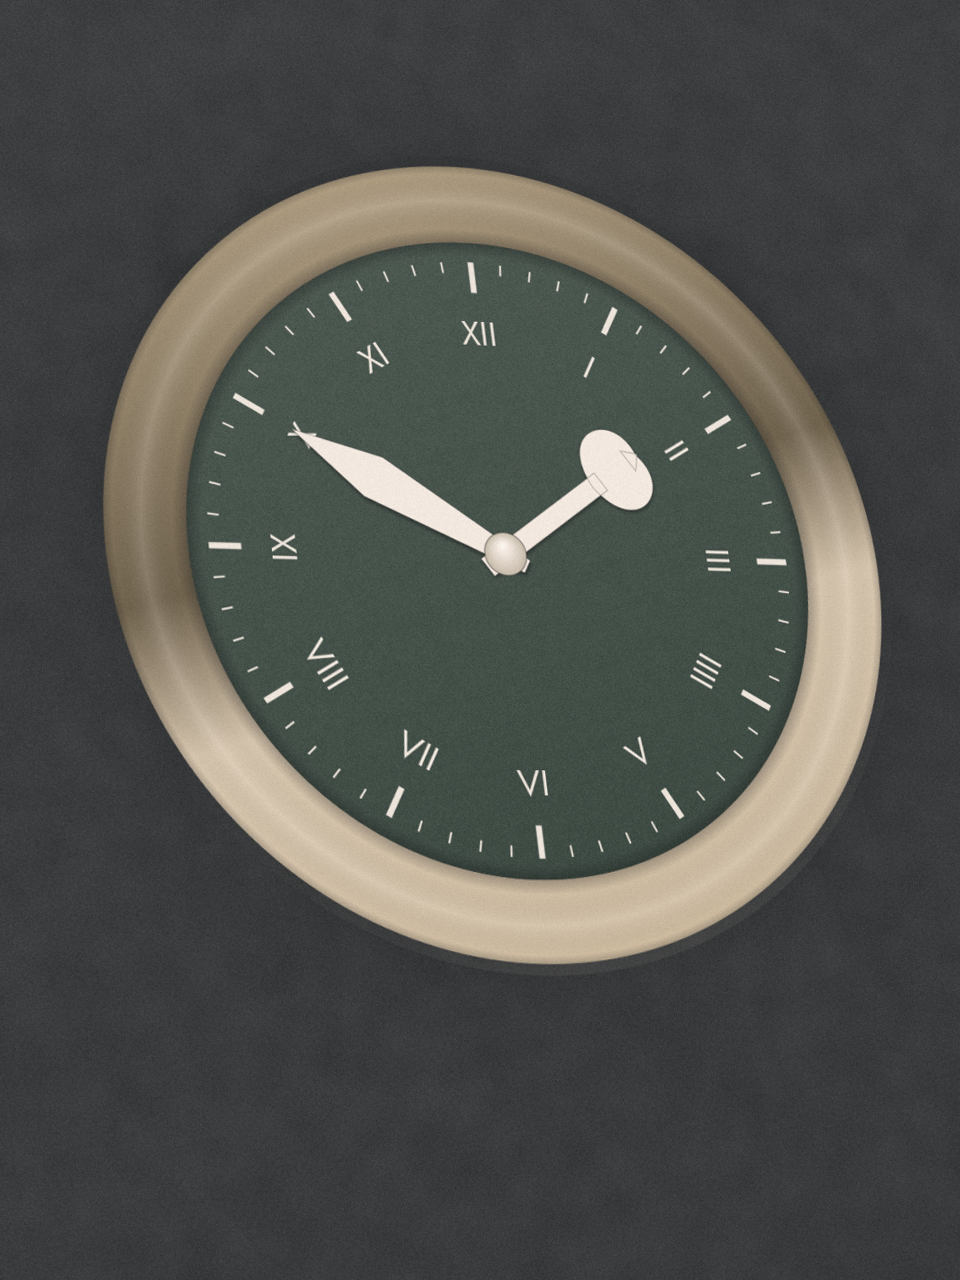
1:50
